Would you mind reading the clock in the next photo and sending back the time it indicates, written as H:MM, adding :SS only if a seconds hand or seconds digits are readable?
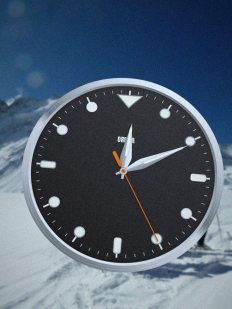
12:10:25
